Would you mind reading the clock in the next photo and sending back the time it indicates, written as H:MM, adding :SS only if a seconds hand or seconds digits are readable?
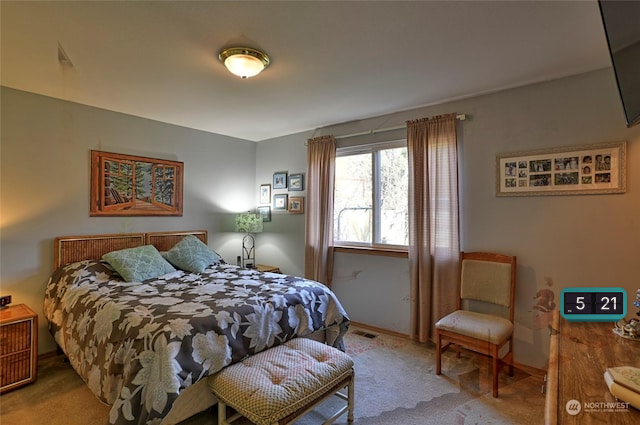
5:21
